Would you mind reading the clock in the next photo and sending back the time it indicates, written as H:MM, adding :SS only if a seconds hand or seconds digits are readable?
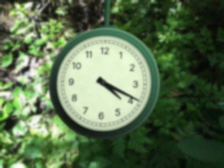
4:19
